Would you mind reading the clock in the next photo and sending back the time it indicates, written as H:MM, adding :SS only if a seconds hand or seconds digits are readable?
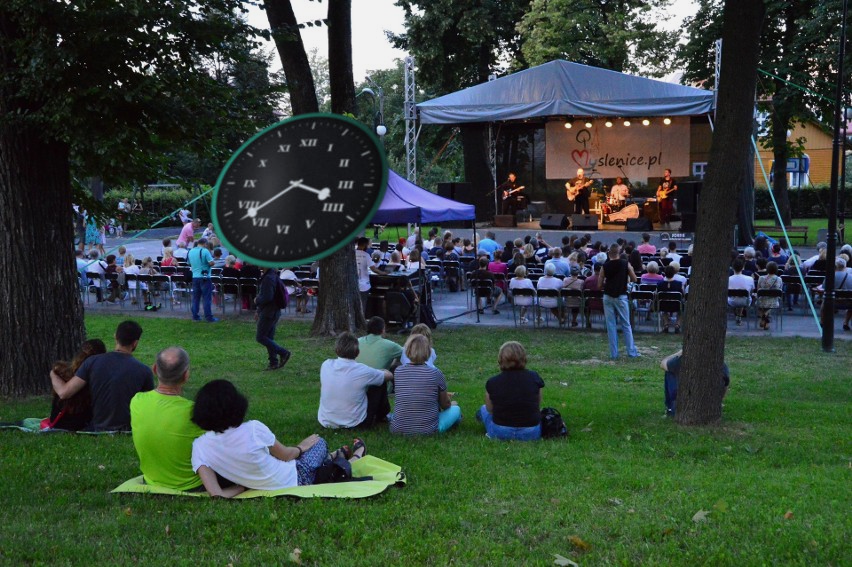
3:38
